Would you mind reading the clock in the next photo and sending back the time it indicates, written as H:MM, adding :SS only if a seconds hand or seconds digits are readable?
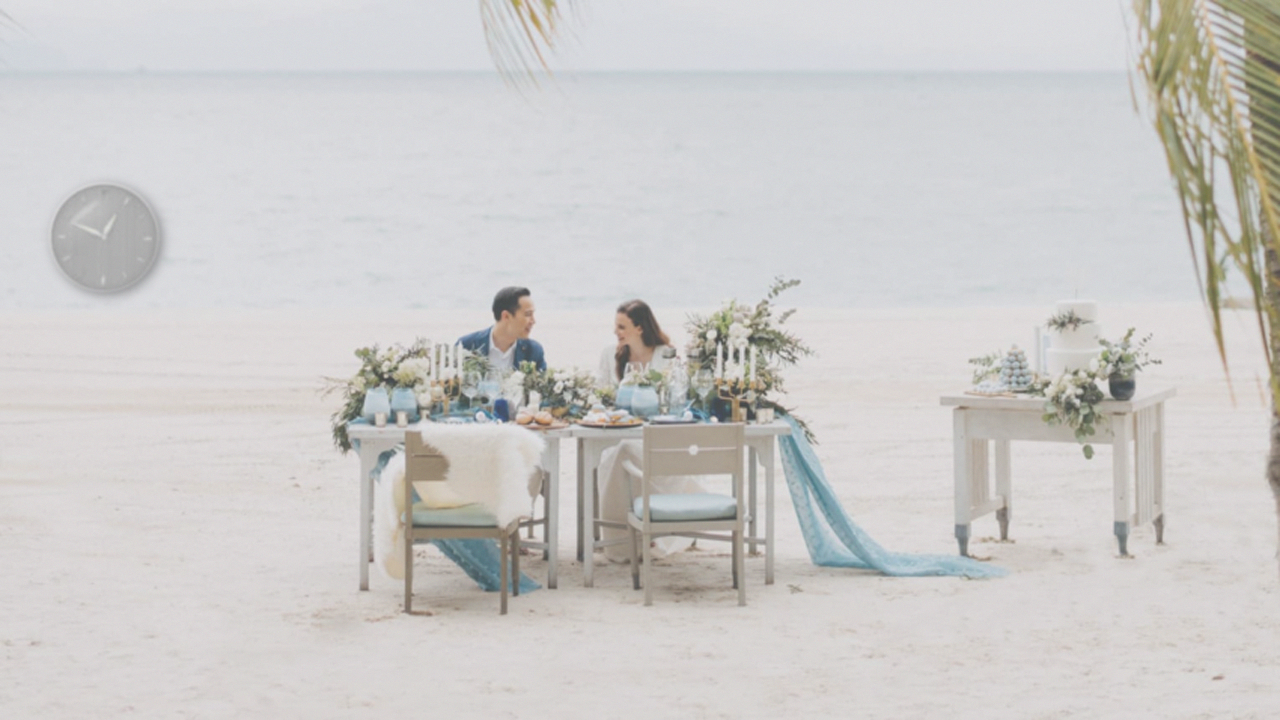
12:49
